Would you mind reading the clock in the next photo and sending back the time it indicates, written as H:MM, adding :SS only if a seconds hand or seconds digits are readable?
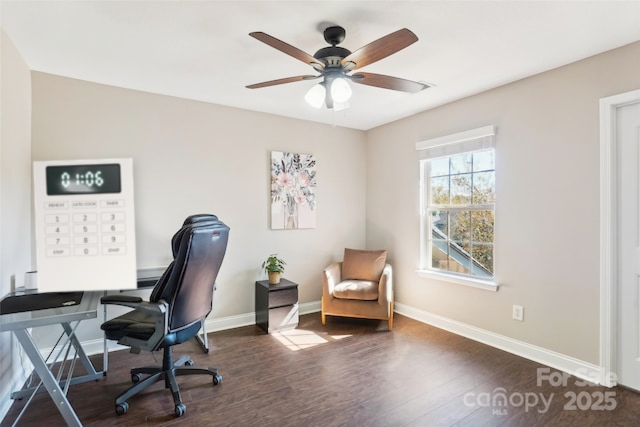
1:06
